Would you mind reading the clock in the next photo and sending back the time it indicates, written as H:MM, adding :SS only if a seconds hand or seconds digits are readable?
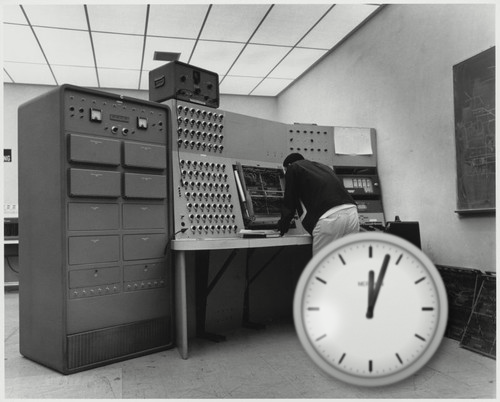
12:03
